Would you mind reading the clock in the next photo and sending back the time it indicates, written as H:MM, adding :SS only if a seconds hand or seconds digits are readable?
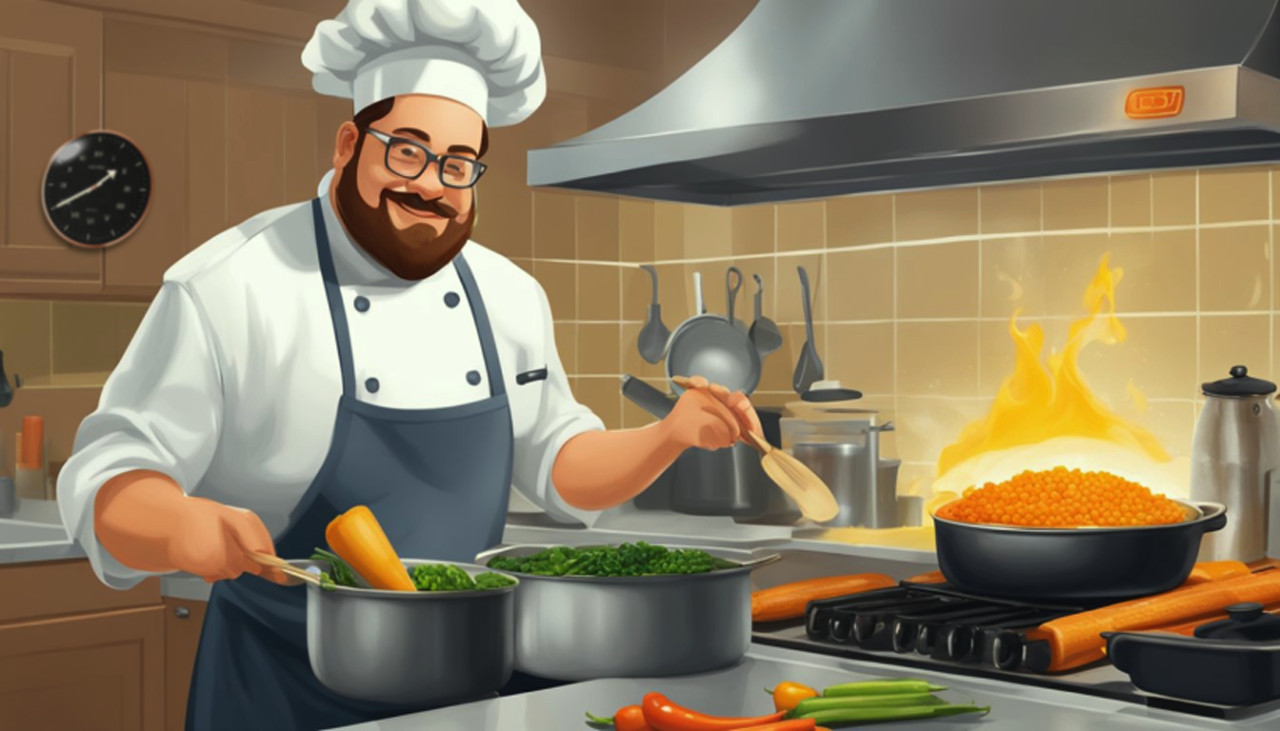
1:40
